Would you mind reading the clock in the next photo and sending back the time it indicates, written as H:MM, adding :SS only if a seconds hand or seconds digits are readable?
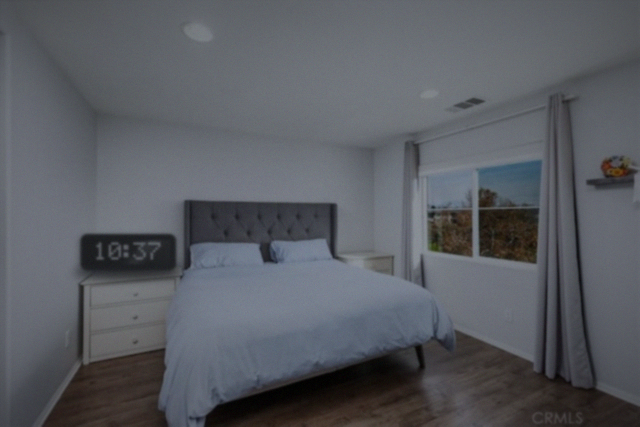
10:37
